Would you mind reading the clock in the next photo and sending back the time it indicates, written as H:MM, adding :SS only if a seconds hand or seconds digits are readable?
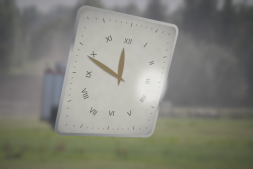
11:49
